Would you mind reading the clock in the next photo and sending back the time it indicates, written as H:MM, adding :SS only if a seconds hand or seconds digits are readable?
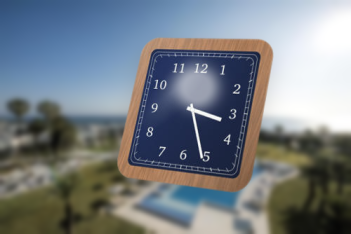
3:26
